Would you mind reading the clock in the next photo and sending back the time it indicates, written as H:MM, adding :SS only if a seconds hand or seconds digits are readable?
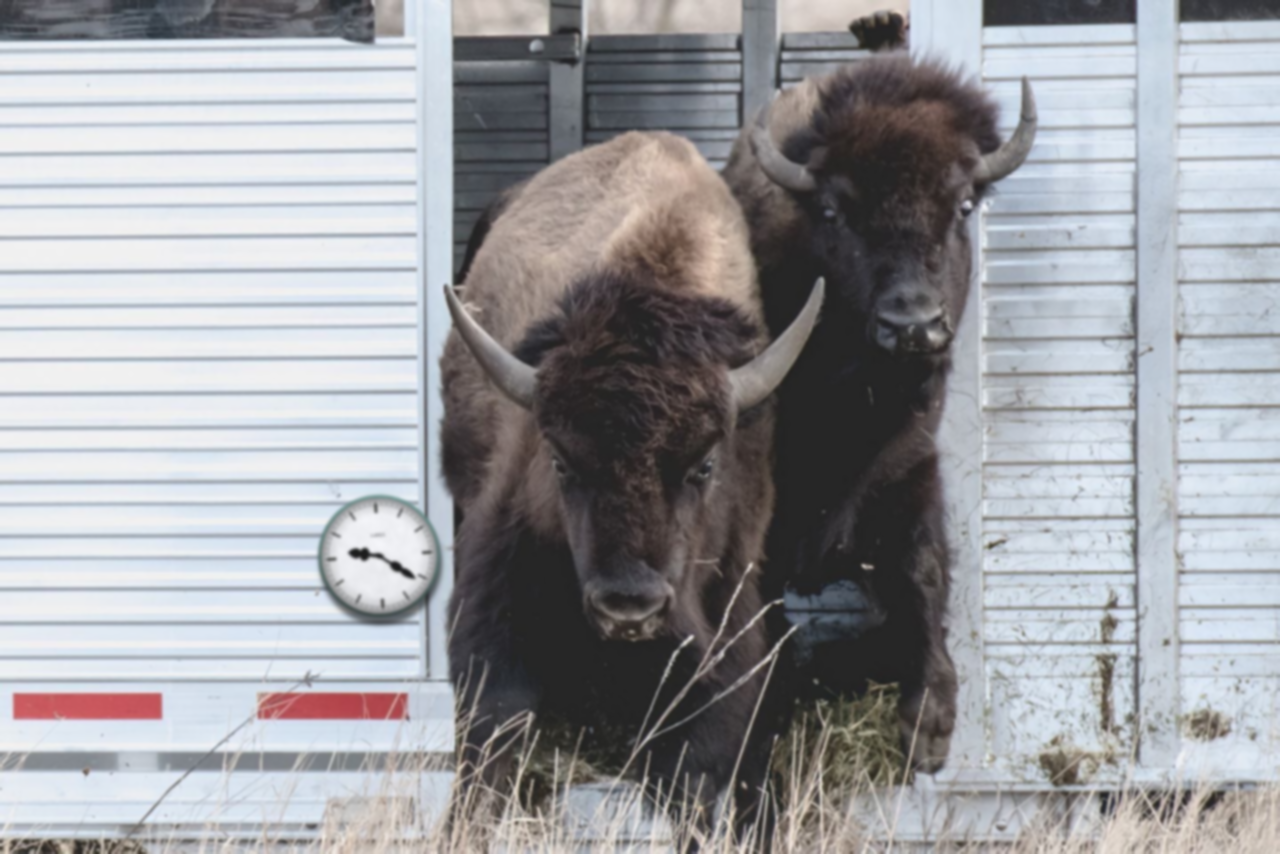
9:21
